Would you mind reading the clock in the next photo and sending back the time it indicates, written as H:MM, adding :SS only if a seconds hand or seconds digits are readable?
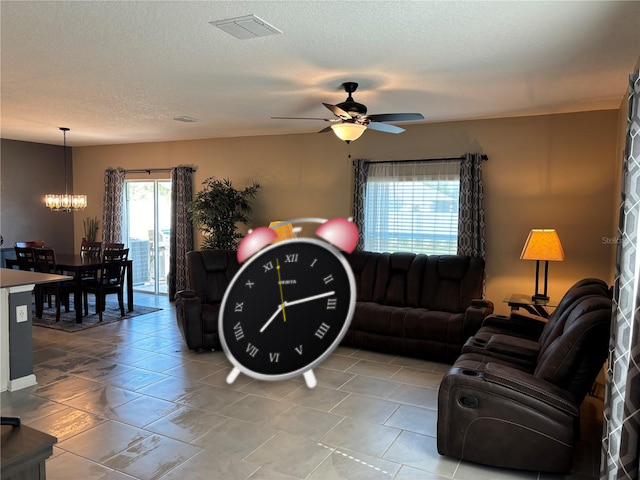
7:12:57
